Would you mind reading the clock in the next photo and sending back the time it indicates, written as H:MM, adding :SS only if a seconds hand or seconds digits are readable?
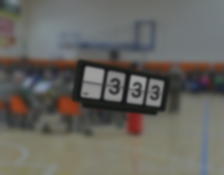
3:33
